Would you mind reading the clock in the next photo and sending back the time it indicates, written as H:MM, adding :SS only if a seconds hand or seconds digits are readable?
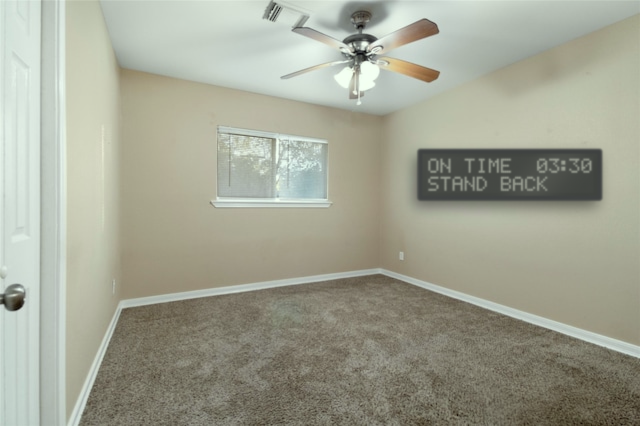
3:30
